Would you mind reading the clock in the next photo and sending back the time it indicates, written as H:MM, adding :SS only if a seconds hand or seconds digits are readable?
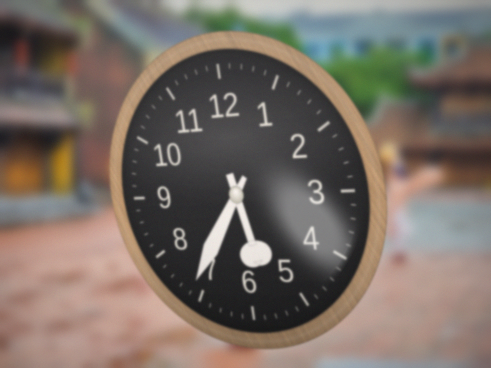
5:36
